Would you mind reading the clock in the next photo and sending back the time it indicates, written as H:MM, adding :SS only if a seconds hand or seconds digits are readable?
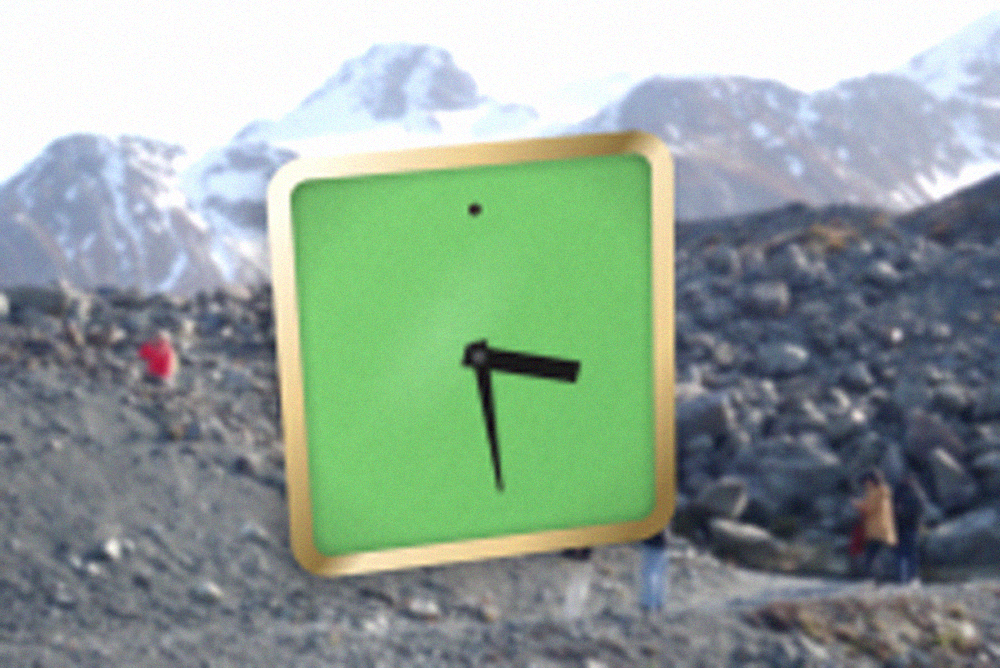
3:29
